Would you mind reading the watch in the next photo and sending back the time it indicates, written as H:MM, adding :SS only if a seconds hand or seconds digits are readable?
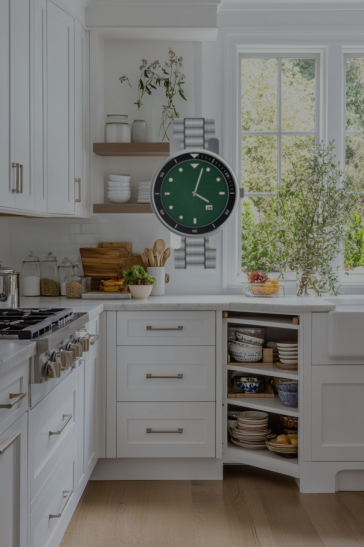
4:03
